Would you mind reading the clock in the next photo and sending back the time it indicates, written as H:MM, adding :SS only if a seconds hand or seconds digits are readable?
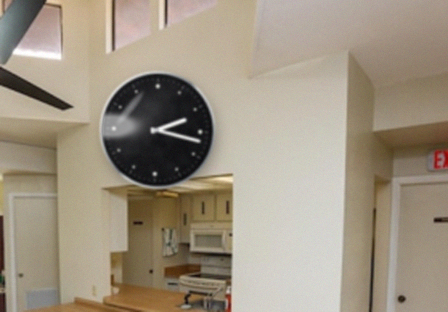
2:17
